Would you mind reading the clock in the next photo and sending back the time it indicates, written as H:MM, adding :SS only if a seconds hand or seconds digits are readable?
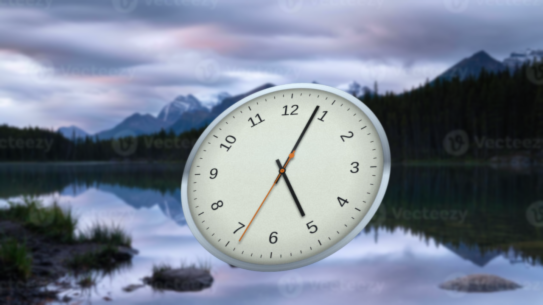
5:03:34
